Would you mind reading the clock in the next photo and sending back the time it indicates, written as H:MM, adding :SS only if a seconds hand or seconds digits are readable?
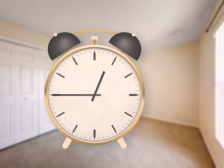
12:45
